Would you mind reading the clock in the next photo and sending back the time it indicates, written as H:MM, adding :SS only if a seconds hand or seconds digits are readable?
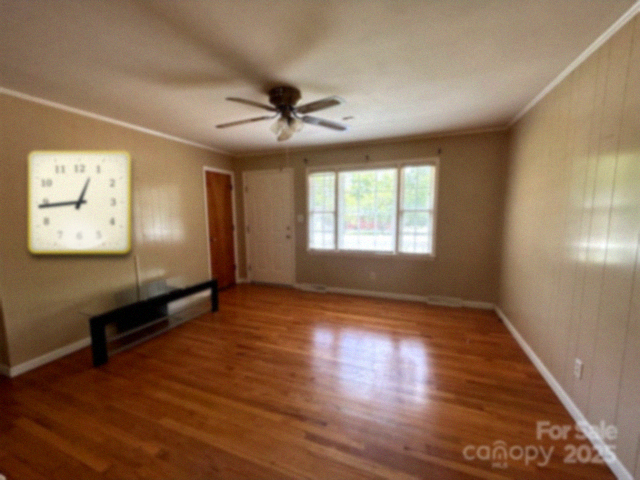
12:44
